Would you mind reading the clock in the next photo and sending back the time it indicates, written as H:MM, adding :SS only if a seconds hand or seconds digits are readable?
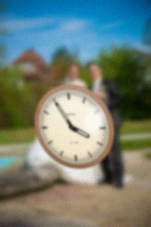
3:55
